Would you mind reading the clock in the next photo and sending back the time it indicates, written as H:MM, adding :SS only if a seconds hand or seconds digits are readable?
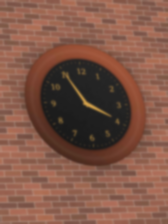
3:55
